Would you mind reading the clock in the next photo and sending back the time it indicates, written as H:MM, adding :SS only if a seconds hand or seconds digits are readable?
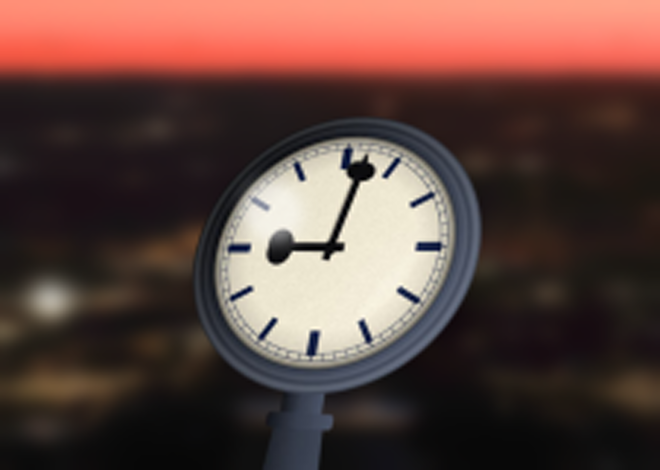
9:02
